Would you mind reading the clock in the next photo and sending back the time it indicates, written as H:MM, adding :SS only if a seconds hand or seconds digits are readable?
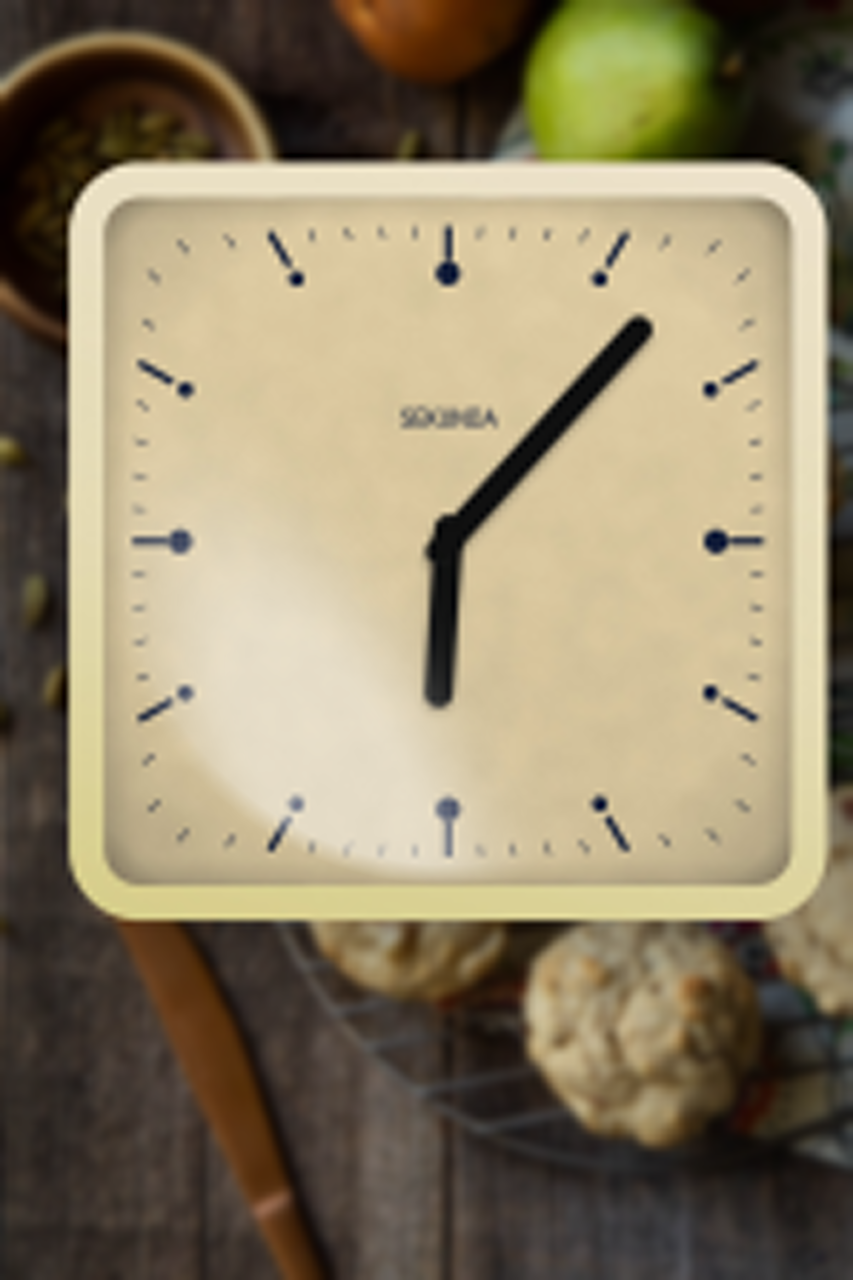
6:07
